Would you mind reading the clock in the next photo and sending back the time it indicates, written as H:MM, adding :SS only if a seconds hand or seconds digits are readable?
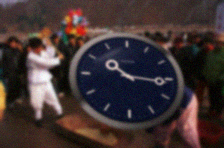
10:16
